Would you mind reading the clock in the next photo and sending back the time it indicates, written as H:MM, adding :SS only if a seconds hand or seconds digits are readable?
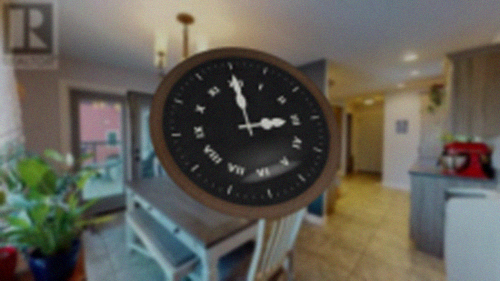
3:00
